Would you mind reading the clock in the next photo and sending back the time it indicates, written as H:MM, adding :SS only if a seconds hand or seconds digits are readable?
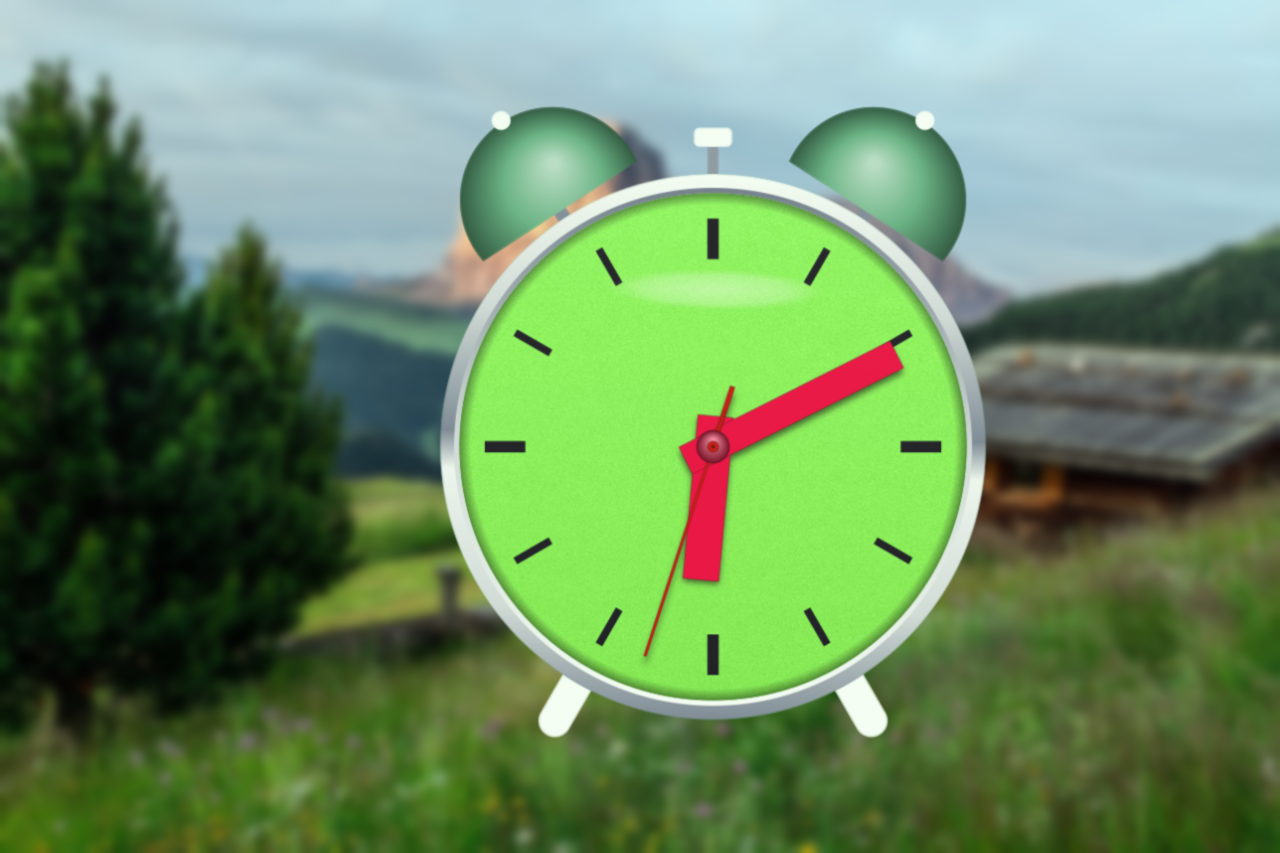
6:10:33
